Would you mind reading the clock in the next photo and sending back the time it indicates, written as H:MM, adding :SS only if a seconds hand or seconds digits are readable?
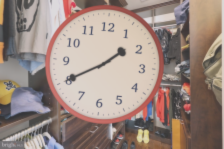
1:40
